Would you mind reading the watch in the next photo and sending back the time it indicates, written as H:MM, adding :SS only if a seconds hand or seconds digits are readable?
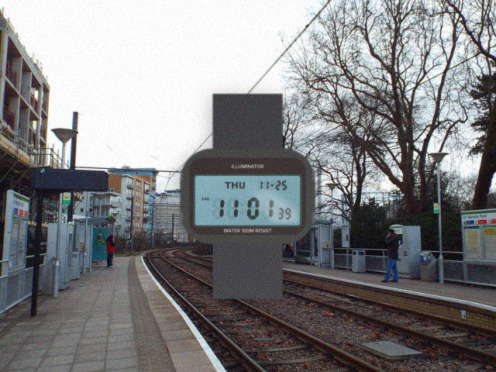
11:01:39
